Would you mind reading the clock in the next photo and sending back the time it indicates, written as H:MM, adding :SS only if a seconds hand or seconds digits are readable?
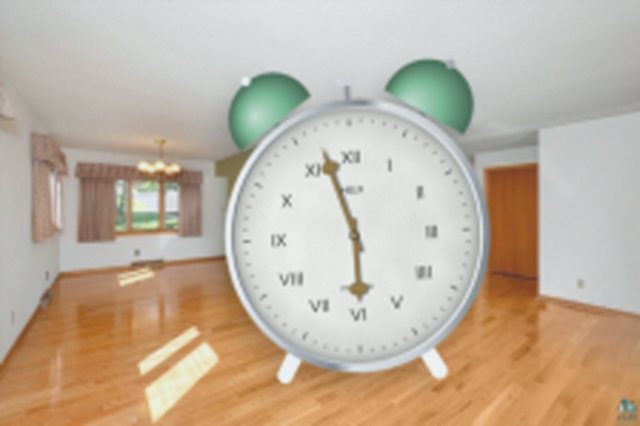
5:57
